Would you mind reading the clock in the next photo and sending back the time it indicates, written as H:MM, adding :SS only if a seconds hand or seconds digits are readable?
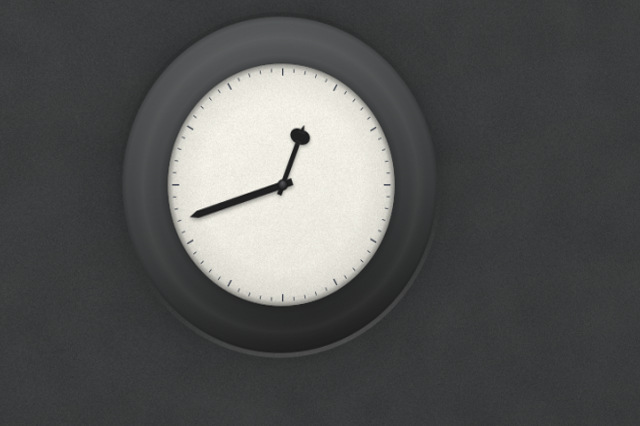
12:42
